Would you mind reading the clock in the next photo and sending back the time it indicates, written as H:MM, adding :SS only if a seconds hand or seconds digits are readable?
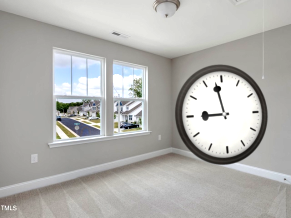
8:58
